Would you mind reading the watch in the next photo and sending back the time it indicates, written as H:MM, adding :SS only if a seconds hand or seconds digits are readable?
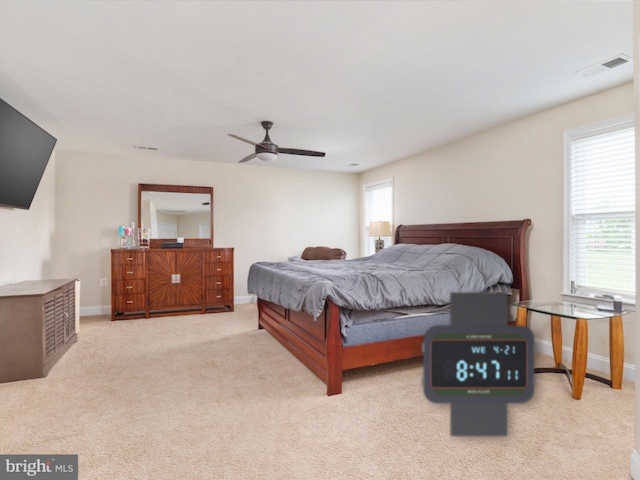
8:47:11
